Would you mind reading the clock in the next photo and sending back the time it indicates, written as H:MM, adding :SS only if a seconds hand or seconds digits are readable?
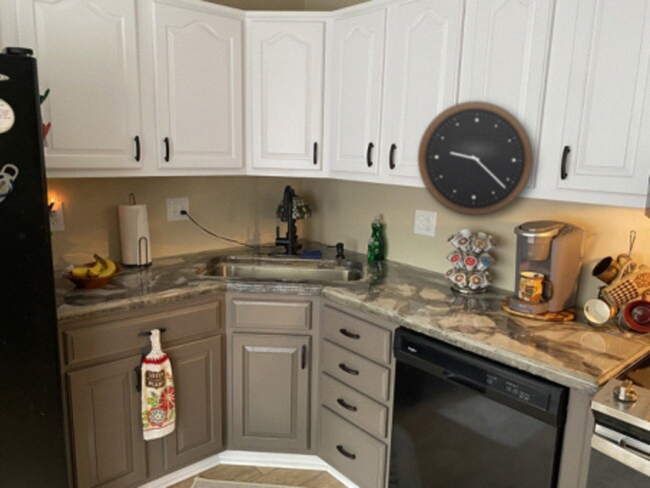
9:22
